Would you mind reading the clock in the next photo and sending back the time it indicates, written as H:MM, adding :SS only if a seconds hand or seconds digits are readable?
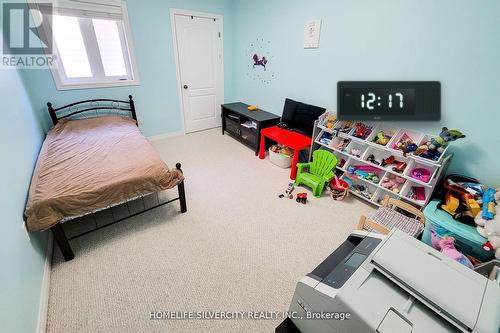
12:17
